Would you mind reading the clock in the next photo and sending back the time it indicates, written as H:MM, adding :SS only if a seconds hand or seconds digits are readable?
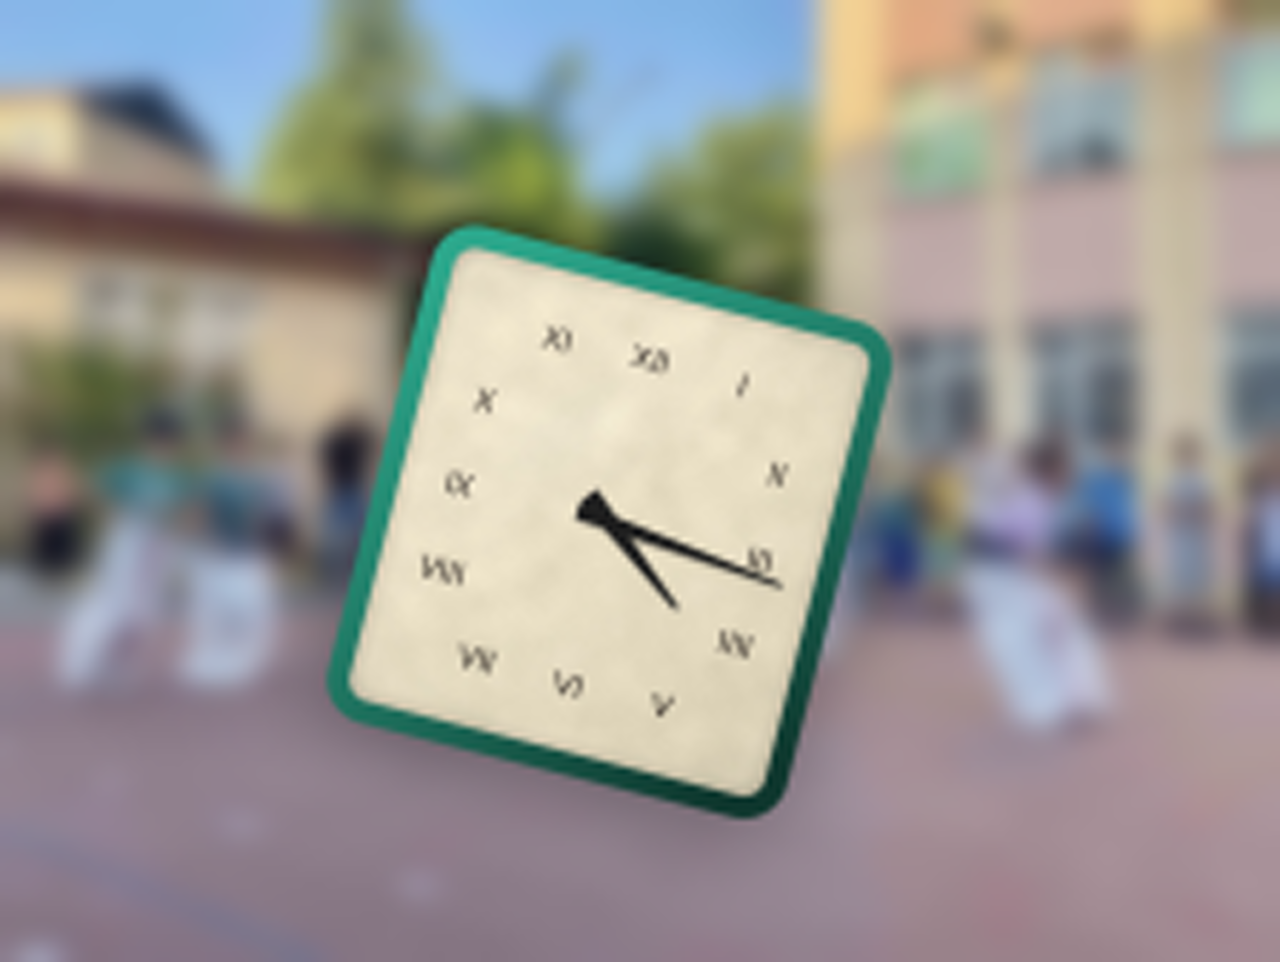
4:16
